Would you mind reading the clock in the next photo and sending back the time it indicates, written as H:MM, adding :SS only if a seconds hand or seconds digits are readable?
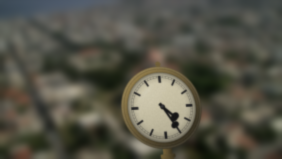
4:25
